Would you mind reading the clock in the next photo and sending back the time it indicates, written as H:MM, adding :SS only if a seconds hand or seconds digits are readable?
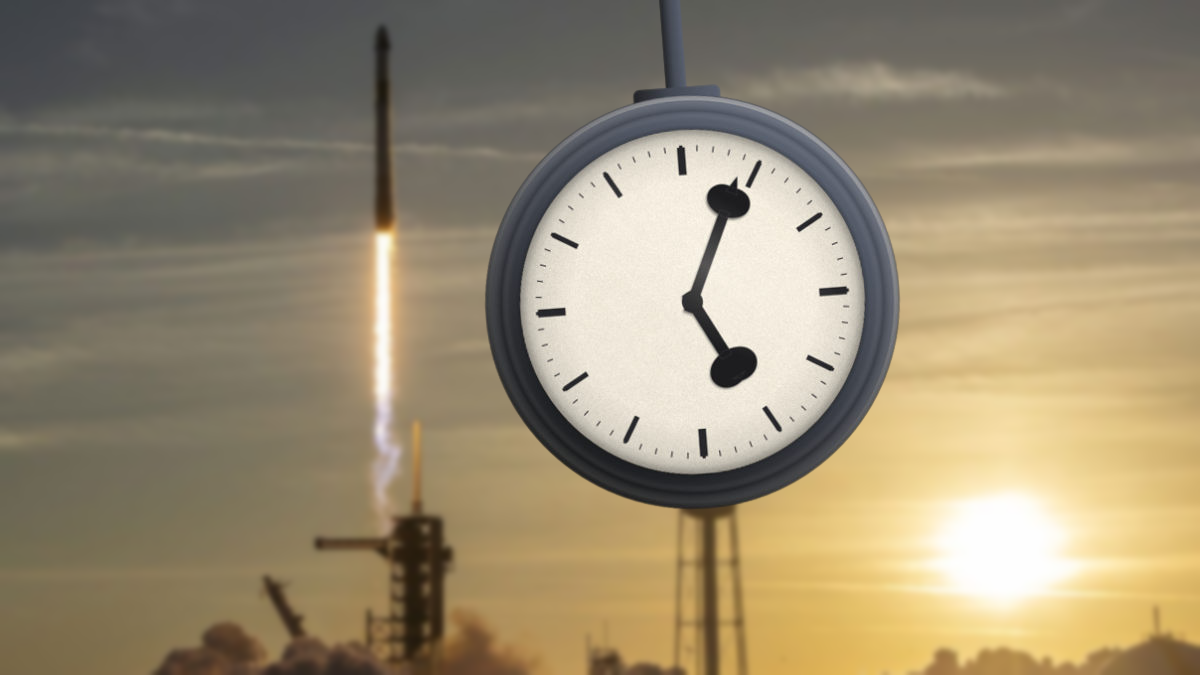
5:04
